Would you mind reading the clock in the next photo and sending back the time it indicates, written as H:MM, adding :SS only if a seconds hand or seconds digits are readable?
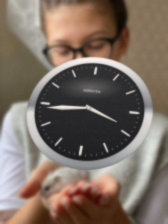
3:44
